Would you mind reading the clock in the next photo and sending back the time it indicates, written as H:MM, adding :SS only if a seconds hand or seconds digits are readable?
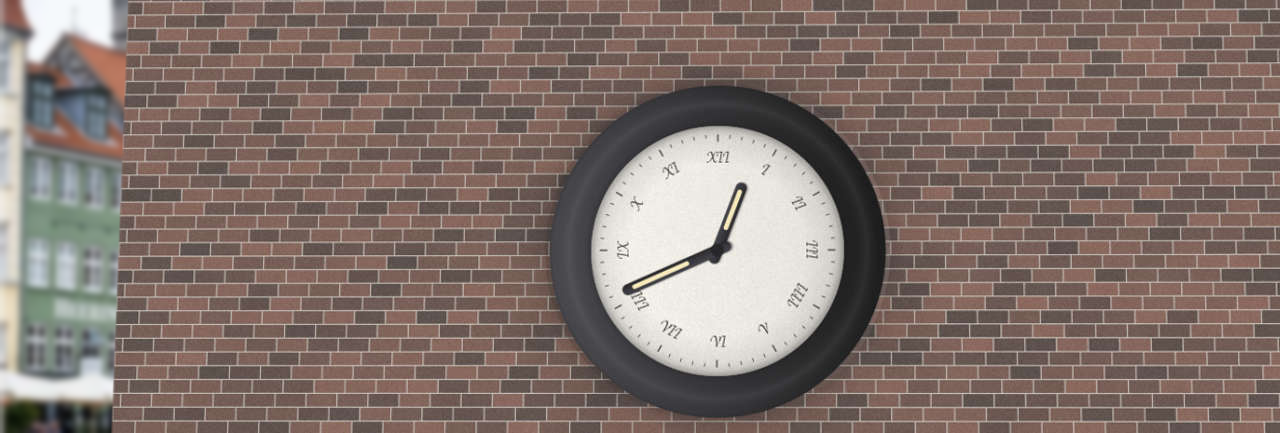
12:41
